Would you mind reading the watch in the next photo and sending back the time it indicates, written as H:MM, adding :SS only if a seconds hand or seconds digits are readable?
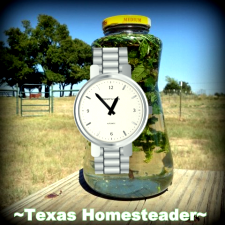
12:53
